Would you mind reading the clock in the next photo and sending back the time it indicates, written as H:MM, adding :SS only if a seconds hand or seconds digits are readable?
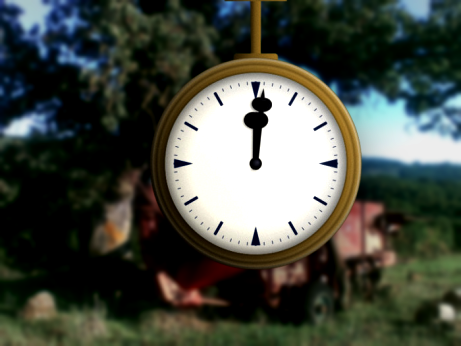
12:01
